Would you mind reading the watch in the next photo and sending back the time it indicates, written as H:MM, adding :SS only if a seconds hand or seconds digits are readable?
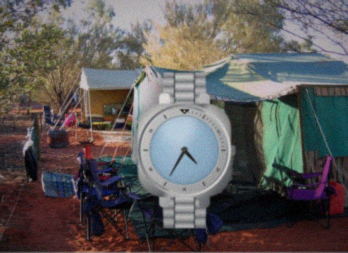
4:35
